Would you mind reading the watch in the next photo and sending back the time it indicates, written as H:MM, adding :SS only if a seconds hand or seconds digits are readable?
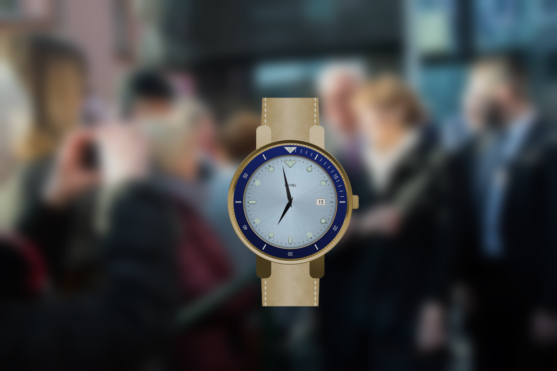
6:58
